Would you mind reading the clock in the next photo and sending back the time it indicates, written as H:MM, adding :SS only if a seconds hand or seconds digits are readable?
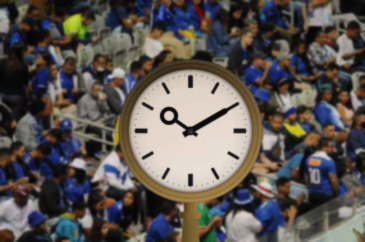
10:10
